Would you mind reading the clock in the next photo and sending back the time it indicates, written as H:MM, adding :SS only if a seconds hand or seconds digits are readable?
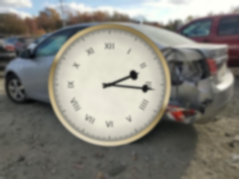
2:16
